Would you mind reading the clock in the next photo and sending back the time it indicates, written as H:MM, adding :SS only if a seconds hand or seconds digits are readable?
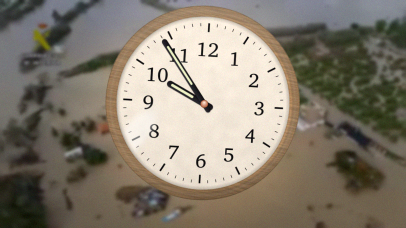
9:54
